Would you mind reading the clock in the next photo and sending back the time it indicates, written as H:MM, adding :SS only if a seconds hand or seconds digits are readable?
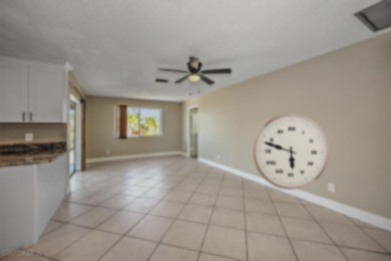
5:48
